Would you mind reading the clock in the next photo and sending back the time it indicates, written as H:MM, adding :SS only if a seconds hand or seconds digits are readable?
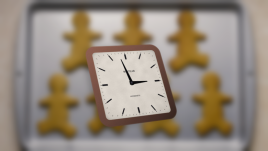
2:58
